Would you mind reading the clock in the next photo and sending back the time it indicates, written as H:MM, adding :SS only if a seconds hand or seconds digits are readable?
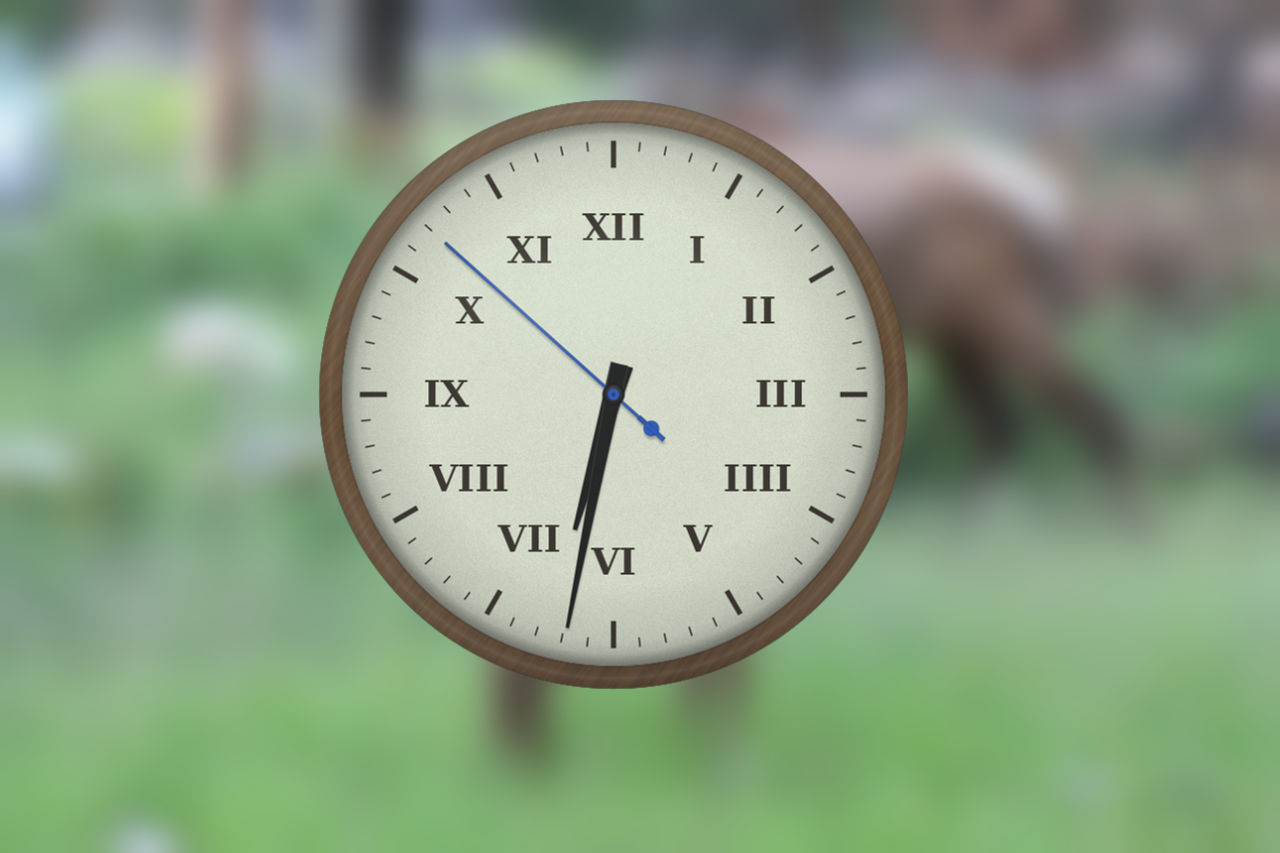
6:31:52
